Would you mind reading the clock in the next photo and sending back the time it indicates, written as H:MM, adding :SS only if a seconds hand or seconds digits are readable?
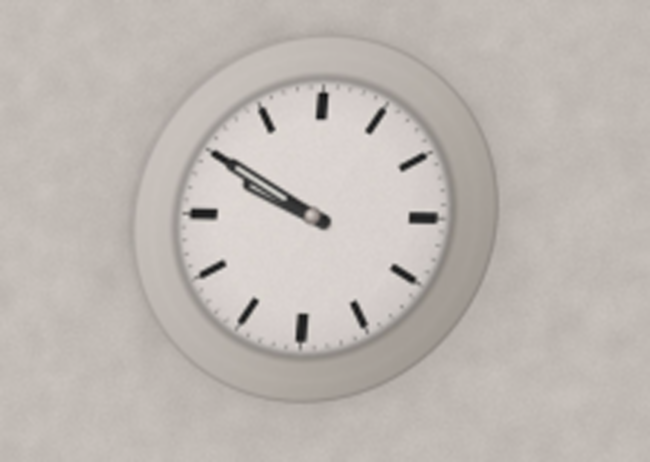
9:50
